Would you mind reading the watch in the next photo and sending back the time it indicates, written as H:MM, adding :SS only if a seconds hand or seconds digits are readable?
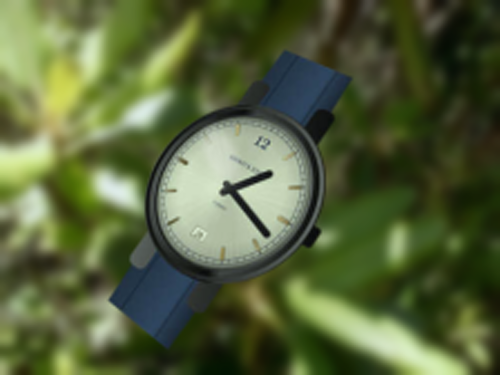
1:18
